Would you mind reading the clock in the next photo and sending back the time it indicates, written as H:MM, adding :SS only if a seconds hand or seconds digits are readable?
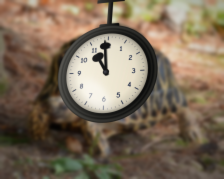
10:59
